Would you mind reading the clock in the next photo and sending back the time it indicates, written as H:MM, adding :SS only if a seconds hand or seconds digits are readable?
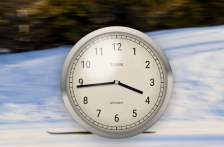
3:44
